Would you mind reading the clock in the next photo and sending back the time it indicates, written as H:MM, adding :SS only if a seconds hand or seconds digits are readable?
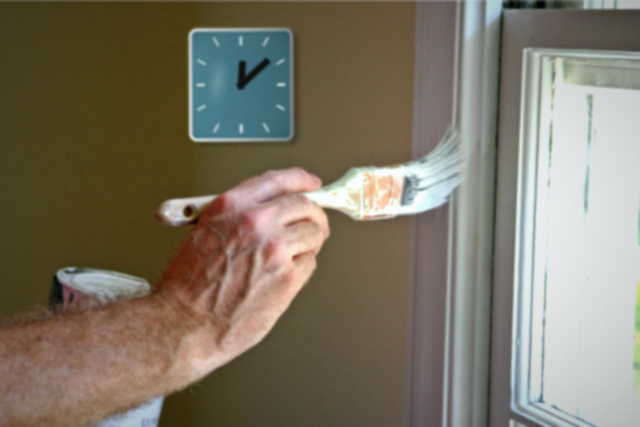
12:08
